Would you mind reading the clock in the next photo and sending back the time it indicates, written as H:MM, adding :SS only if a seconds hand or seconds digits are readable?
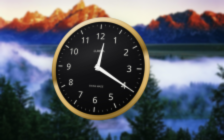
12:20
